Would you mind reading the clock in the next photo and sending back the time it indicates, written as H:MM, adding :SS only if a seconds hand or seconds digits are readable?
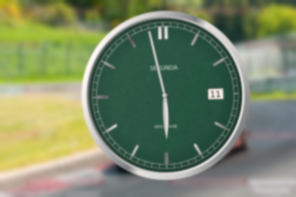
5:58
